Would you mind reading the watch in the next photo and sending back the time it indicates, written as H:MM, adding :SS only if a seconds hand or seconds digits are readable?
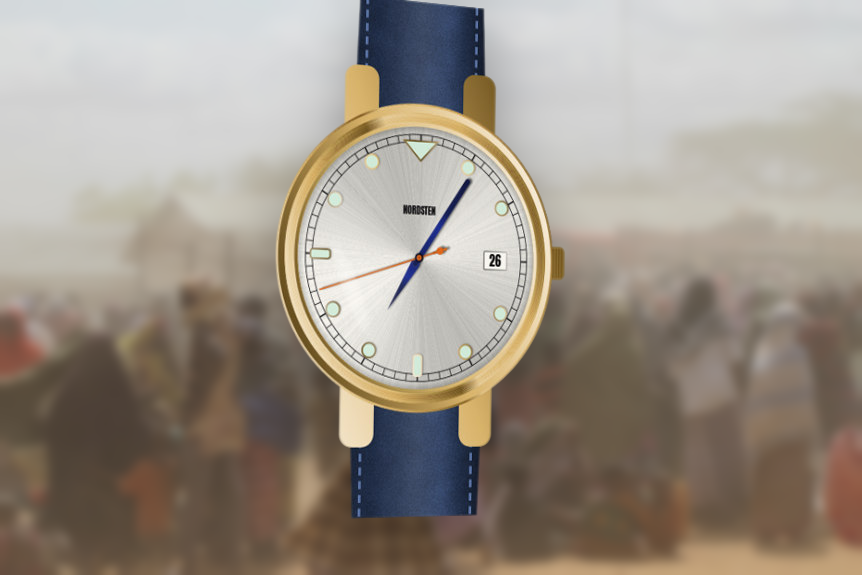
7:05:42
